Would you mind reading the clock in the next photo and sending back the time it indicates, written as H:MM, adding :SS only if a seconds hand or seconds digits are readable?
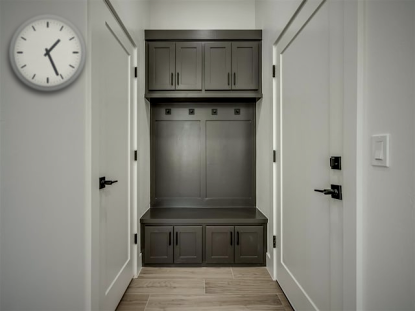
1:26
